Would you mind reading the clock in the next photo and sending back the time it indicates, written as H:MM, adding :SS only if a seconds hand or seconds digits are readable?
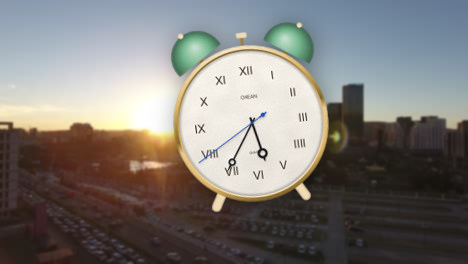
5:35:40
